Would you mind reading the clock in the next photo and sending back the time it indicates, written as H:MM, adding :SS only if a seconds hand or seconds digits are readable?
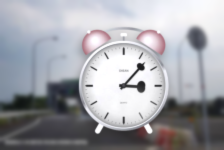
3:07
